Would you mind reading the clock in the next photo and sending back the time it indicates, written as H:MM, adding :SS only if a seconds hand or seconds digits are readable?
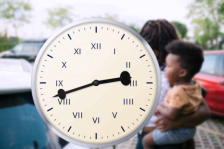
2:42
